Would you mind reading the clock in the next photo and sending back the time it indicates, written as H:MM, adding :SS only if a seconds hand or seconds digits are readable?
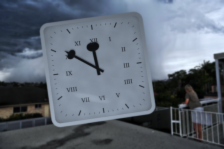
11:51
